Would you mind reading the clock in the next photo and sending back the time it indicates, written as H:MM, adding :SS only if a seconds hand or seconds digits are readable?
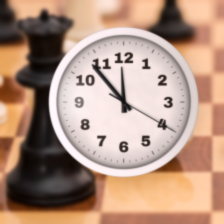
11:53:20
